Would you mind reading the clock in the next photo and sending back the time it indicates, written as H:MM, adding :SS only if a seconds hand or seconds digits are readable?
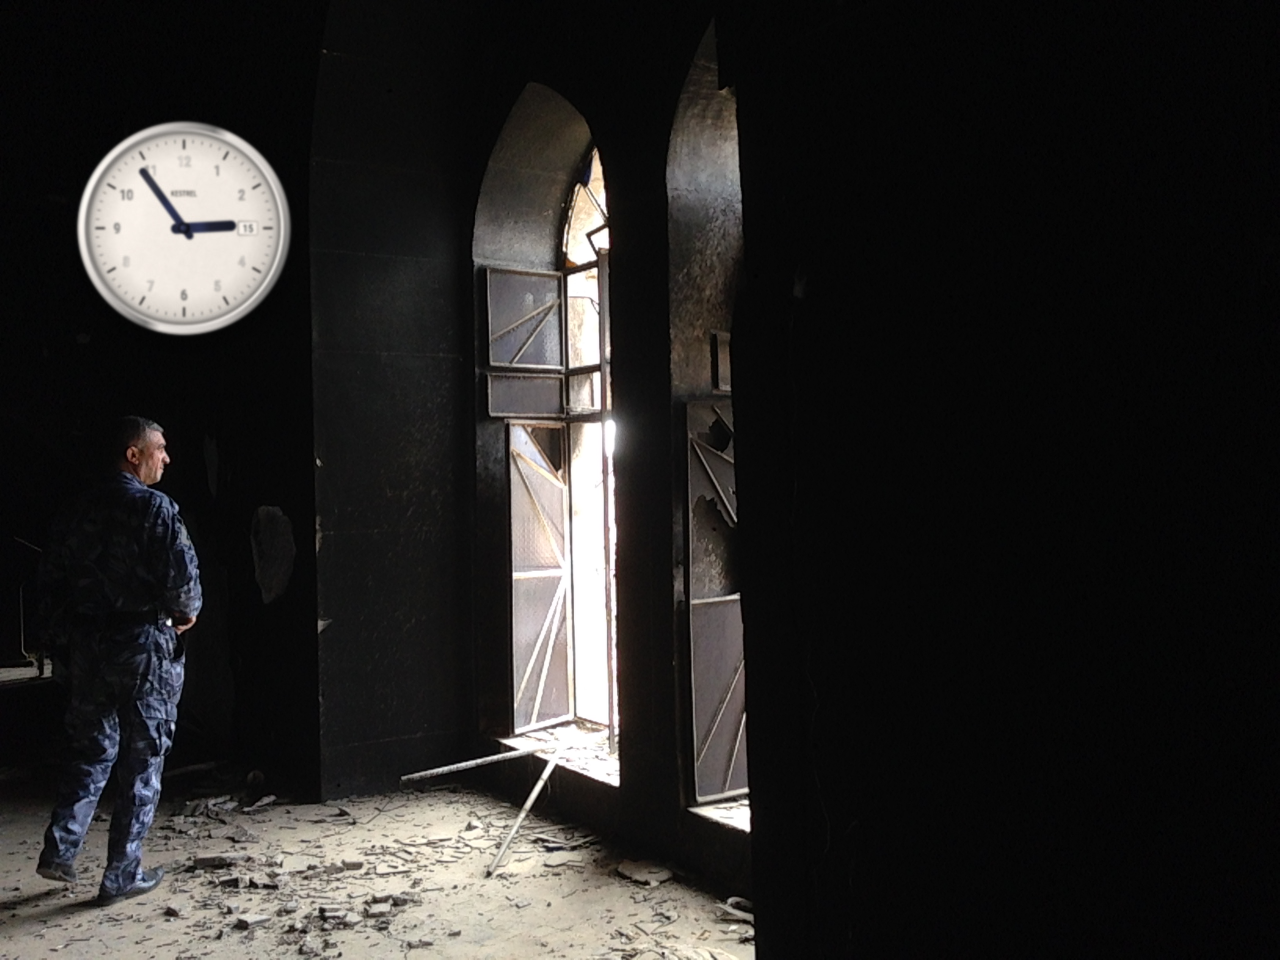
2:54
